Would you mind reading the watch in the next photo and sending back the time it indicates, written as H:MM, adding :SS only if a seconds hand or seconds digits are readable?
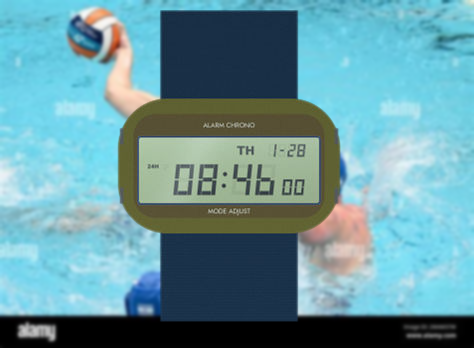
8:46:00
